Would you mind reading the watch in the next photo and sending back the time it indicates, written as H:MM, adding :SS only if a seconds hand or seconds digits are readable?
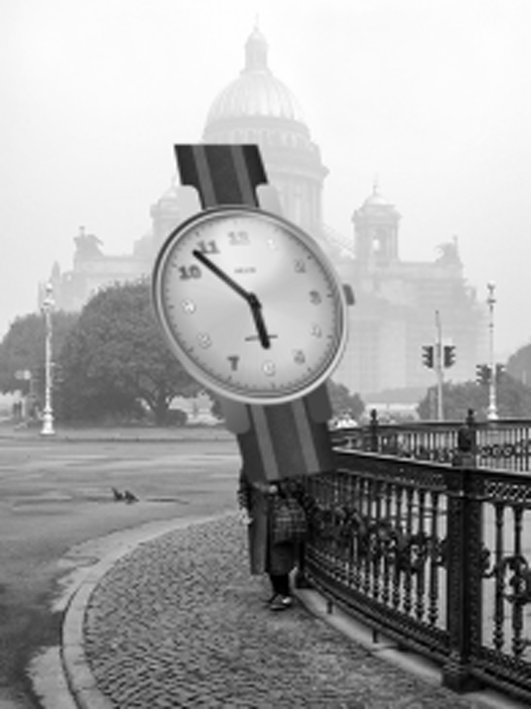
5:53
